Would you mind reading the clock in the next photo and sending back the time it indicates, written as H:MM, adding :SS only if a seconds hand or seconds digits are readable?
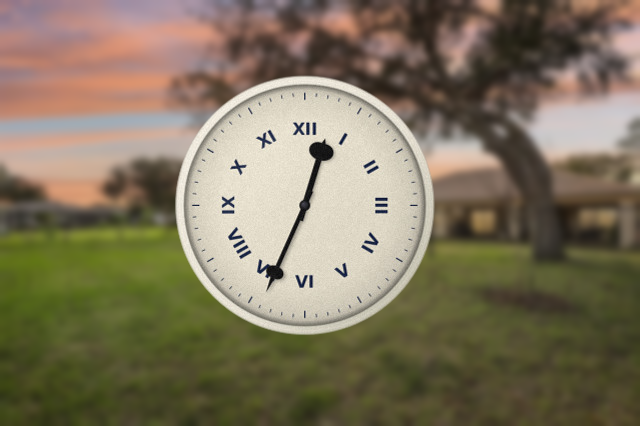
12:34
